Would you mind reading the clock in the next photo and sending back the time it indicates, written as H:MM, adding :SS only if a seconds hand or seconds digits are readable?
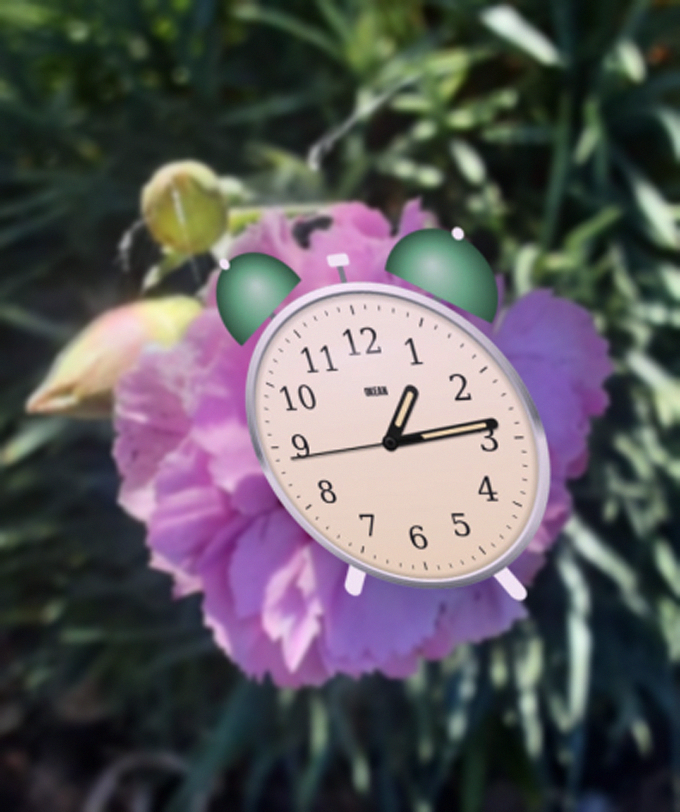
1:13:44
